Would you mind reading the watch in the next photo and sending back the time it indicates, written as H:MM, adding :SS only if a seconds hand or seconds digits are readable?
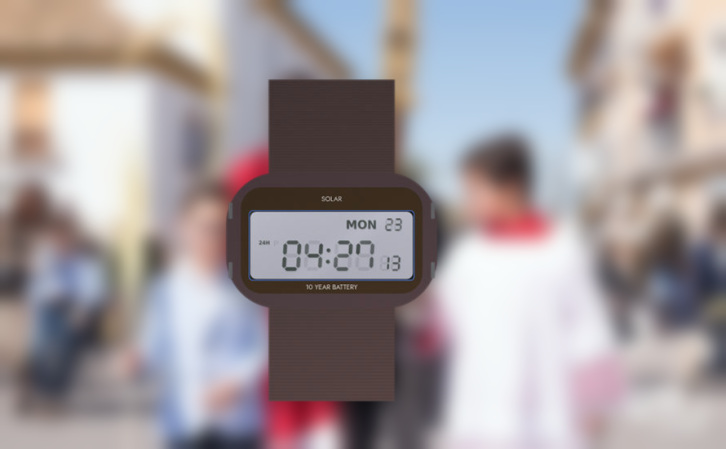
4:27:13
